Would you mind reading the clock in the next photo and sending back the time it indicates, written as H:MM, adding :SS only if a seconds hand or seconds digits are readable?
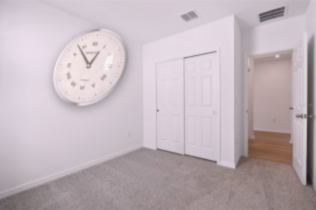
12:53
